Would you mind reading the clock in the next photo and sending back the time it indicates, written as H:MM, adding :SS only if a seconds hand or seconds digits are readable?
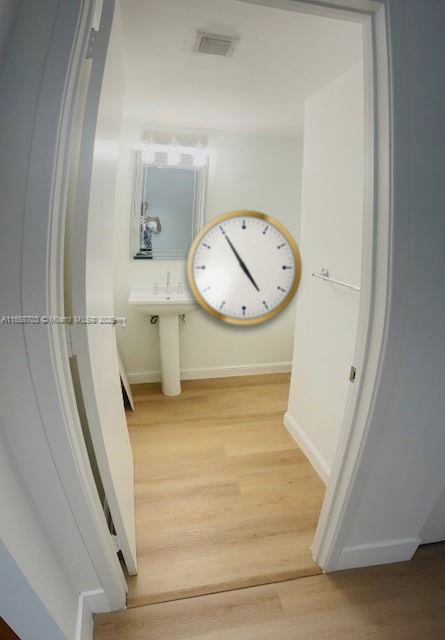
4:55
